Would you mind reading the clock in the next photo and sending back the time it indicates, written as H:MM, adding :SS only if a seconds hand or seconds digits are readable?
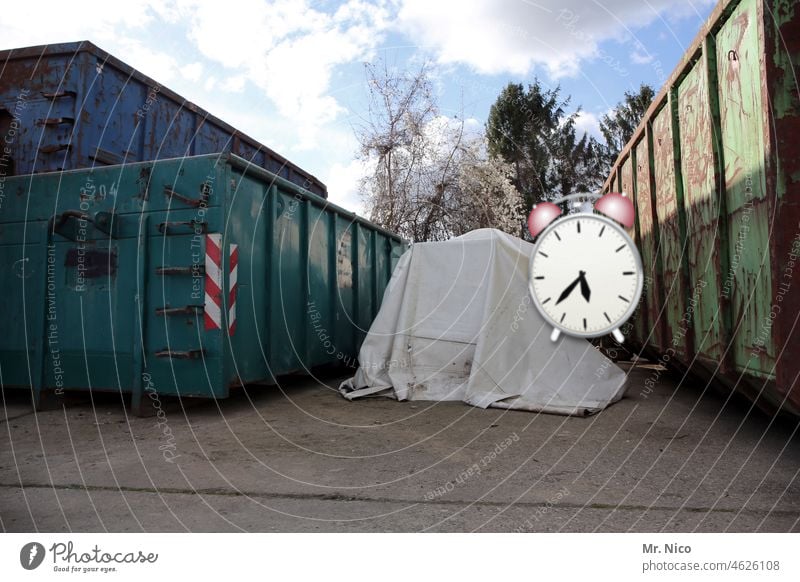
5:38
